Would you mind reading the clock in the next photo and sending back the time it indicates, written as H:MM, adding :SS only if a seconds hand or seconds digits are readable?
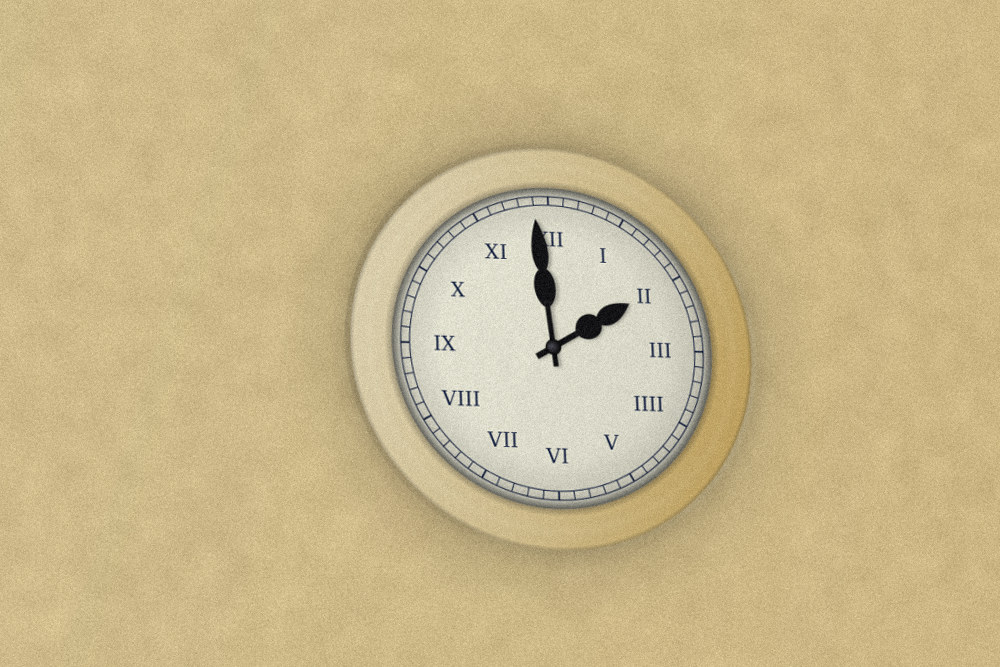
1:59
